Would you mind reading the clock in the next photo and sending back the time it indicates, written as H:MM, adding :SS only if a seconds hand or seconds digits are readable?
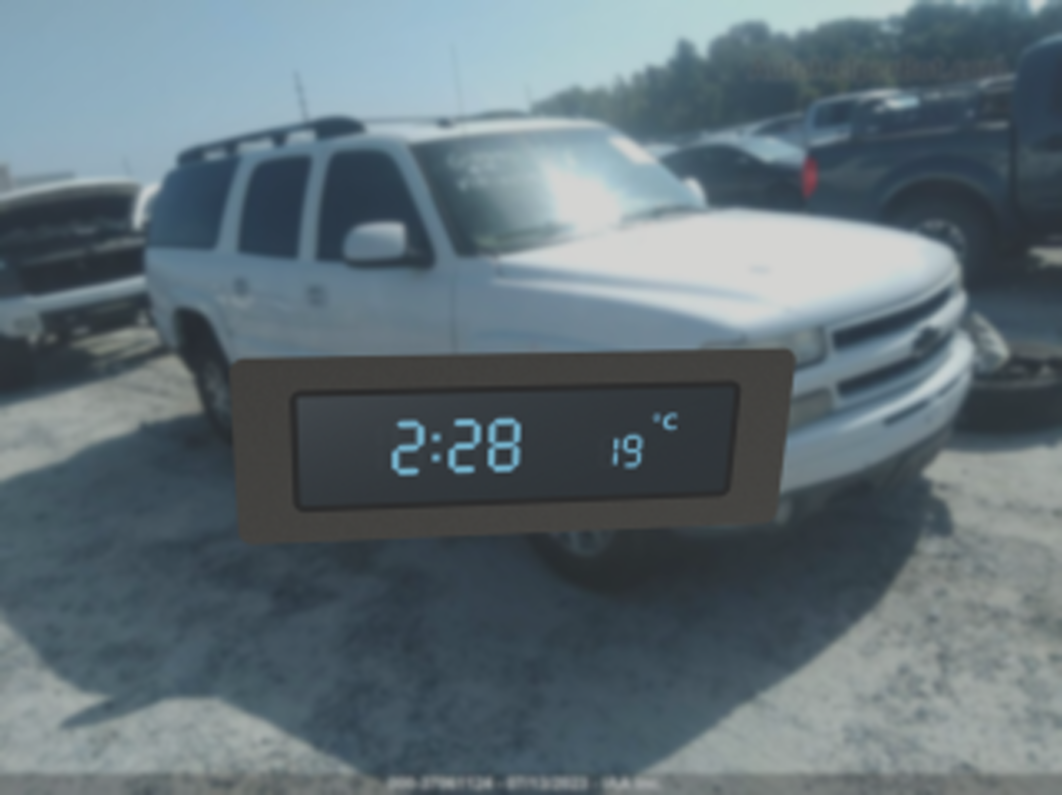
2:28
